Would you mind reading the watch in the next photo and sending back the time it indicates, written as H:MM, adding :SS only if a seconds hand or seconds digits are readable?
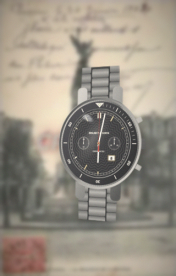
6:02
